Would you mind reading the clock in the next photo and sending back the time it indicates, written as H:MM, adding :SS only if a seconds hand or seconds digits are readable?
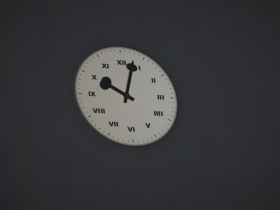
10:03
